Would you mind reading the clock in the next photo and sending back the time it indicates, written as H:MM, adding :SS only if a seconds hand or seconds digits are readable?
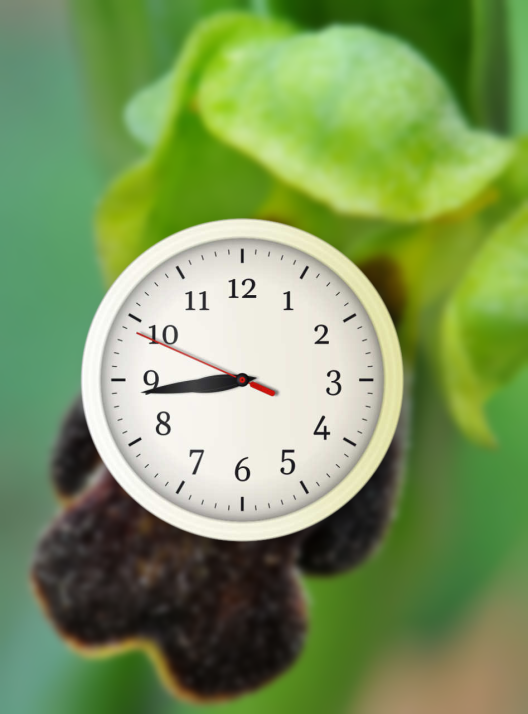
8:43:49
